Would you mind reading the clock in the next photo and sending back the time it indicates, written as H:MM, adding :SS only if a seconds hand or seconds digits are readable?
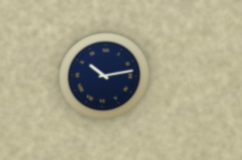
10:13
